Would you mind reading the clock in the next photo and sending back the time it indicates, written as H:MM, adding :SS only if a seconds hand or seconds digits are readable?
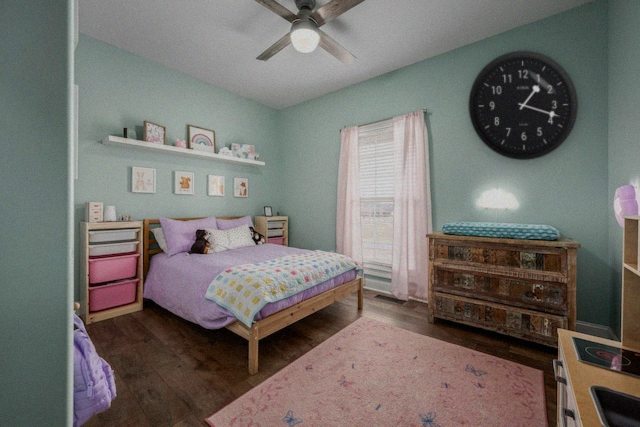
1:18
